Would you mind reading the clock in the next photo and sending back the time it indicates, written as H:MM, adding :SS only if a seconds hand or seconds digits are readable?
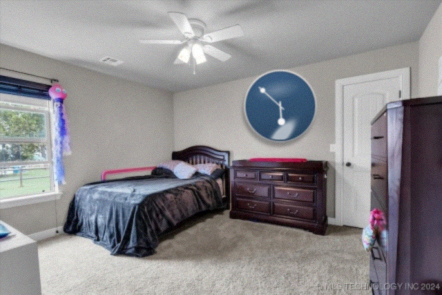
5:52
